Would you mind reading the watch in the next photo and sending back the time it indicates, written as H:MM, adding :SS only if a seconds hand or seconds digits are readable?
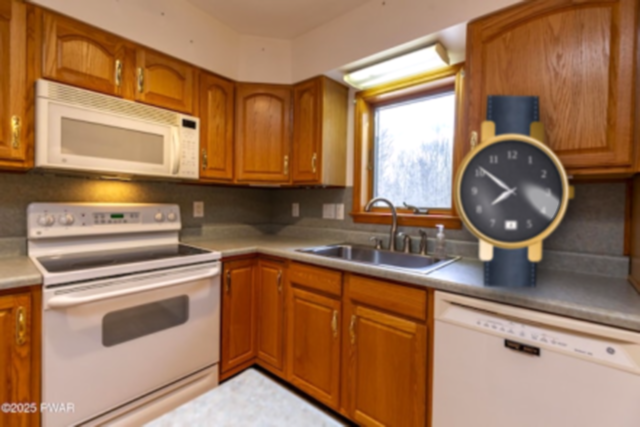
7:51
